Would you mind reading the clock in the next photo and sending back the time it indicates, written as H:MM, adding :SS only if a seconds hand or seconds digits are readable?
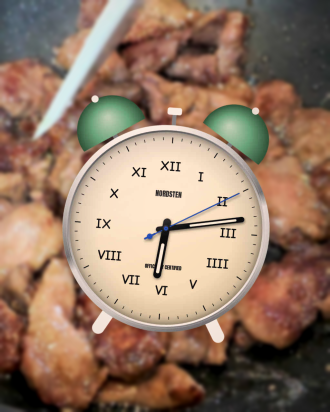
6:13:10
